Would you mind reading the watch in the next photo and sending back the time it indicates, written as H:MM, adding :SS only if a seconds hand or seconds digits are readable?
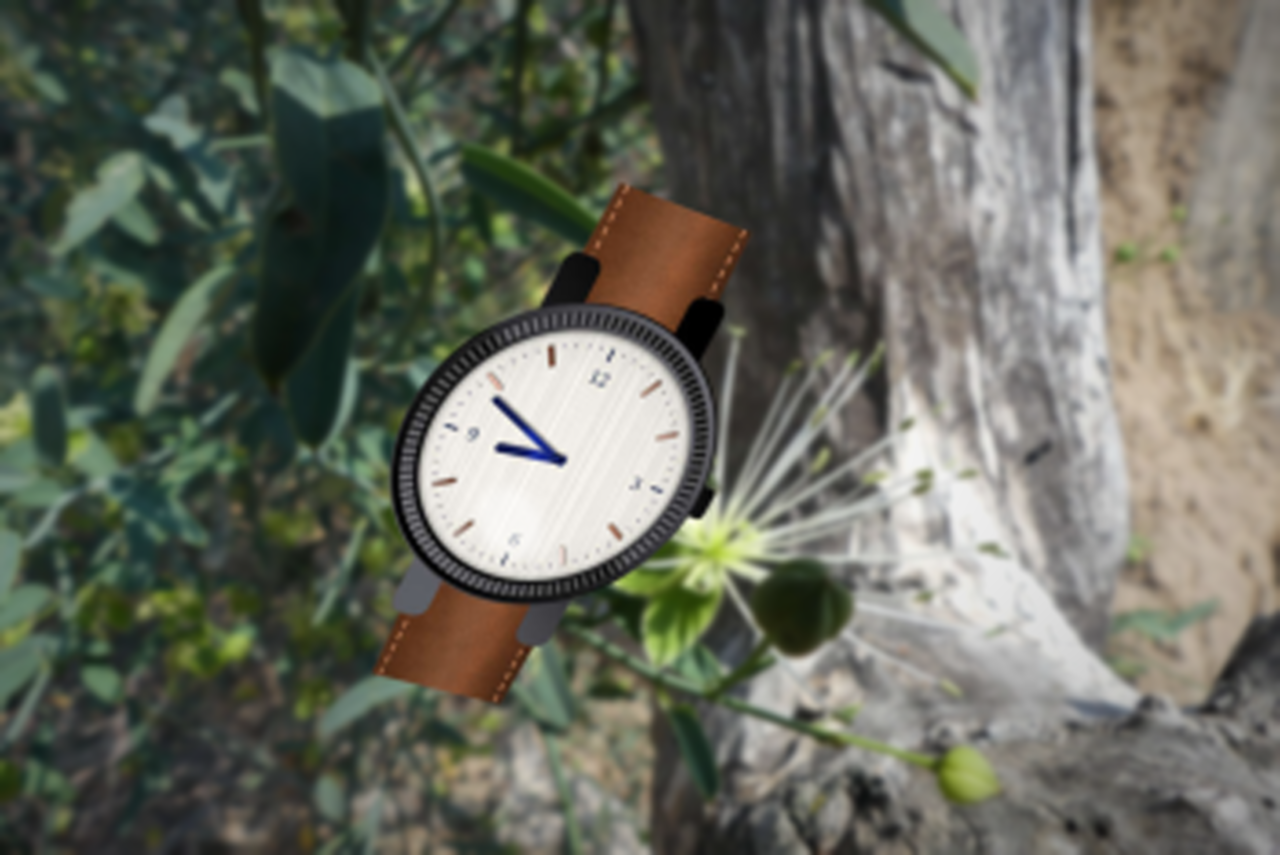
8:49
